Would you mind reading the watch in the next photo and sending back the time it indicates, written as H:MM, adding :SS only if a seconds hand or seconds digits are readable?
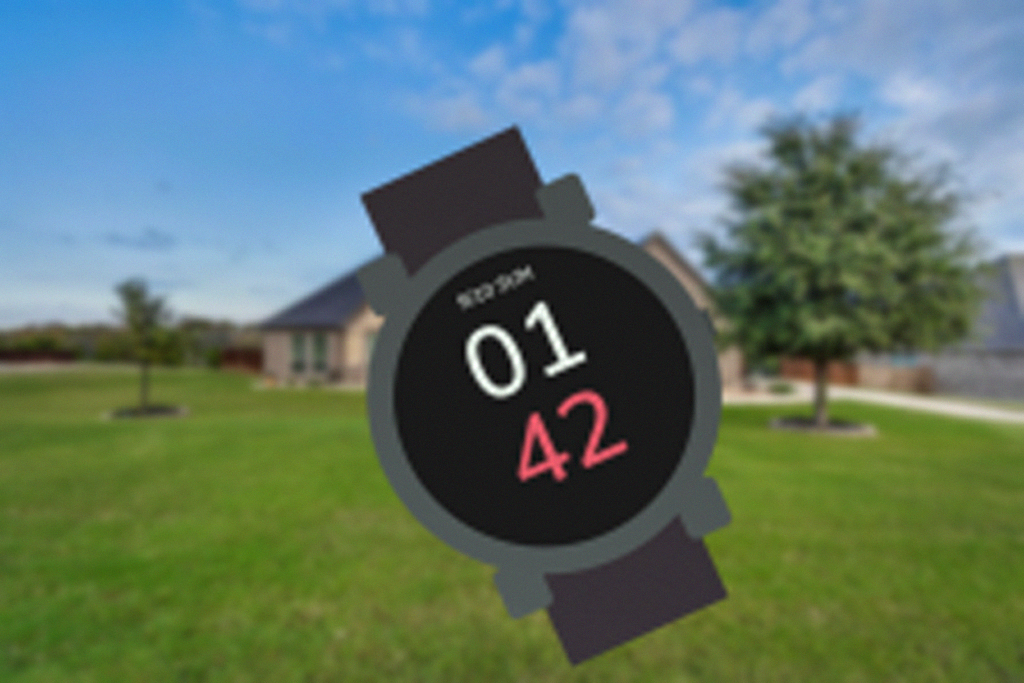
1:42
